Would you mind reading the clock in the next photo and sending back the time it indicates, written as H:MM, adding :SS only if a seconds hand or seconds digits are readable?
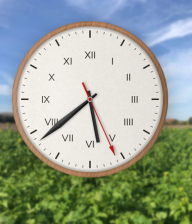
5:38:26
